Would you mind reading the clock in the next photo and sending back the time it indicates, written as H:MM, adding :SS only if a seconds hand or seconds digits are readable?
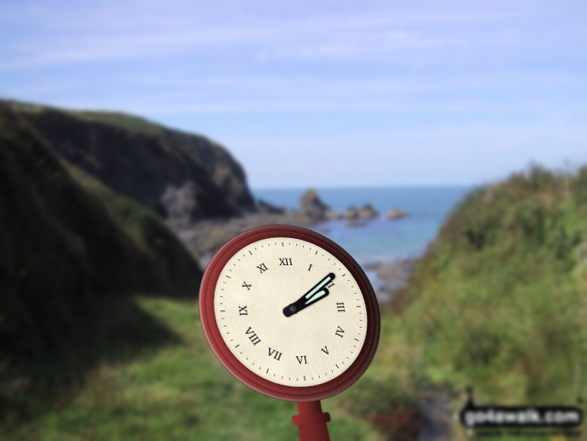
2:09
